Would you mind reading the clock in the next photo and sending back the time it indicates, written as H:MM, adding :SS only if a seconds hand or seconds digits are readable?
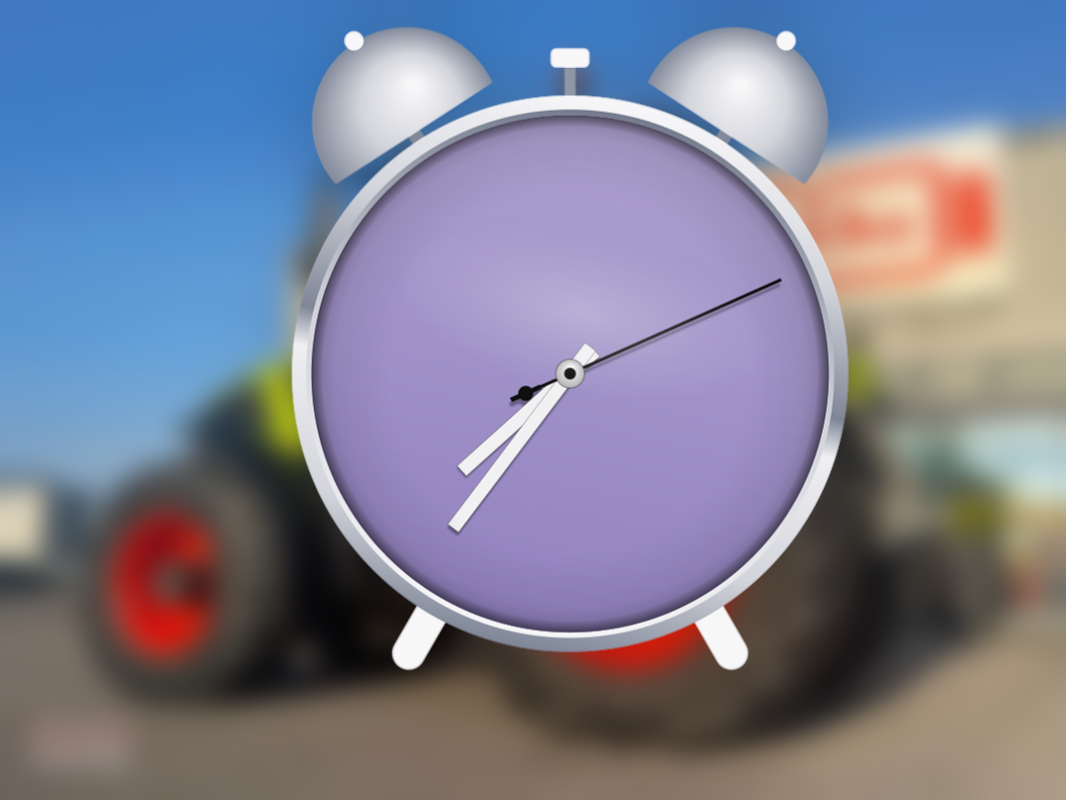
7:36:11
